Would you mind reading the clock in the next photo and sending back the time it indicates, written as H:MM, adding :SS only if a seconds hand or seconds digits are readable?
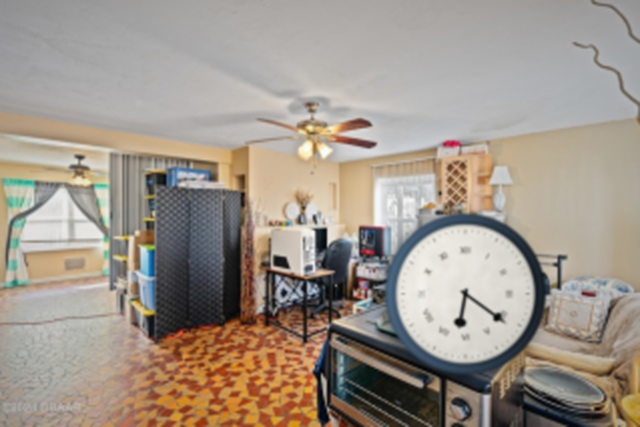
6:21
